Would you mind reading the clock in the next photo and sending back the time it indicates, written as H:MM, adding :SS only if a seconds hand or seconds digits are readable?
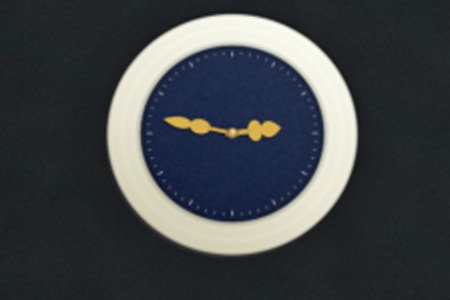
2:47
